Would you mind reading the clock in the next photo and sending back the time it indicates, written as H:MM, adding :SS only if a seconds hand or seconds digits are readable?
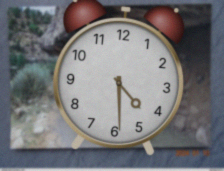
4:29
